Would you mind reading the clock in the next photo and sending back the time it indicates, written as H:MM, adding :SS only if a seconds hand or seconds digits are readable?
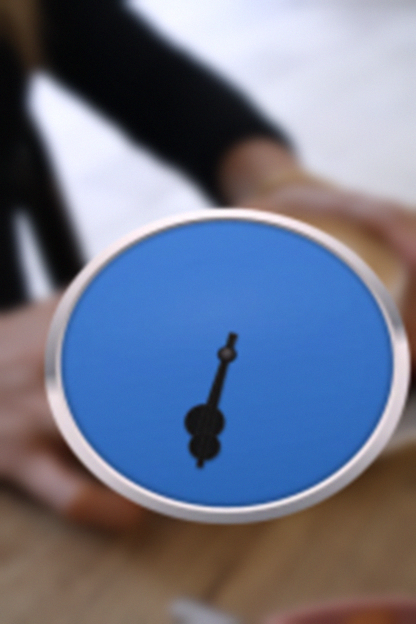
6:32
